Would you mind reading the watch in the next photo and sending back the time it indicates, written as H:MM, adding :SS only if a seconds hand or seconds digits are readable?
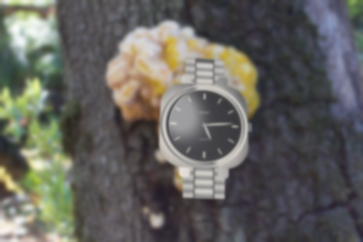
5:14
